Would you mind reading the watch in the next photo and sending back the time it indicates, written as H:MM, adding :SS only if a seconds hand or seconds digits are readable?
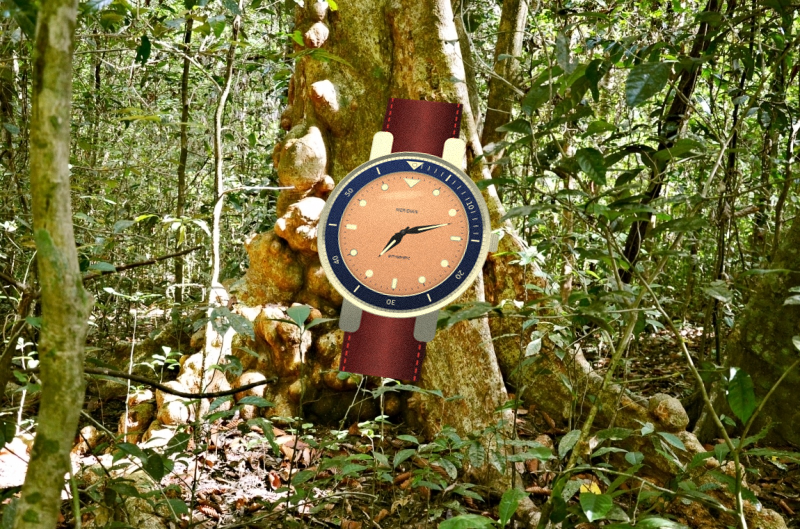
7:12
